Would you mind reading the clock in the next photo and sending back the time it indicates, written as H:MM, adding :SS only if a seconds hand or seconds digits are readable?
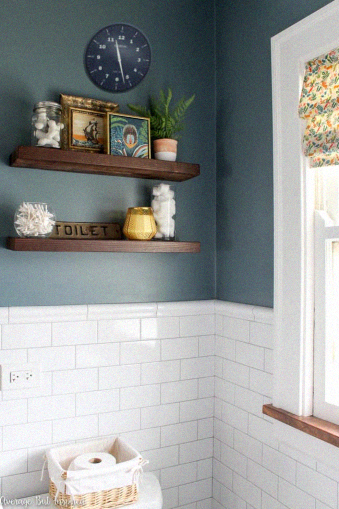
11:27
